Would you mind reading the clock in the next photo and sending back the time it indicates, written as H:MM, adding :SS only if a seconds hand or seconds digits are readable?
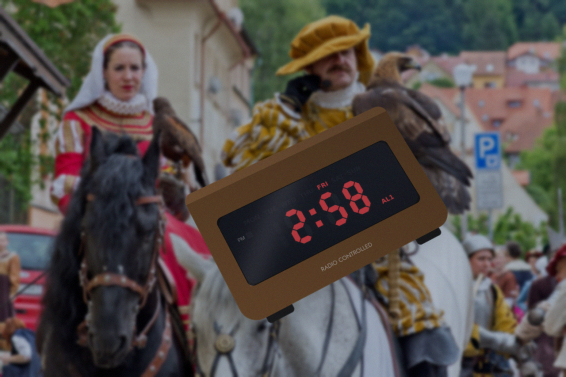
2:58
